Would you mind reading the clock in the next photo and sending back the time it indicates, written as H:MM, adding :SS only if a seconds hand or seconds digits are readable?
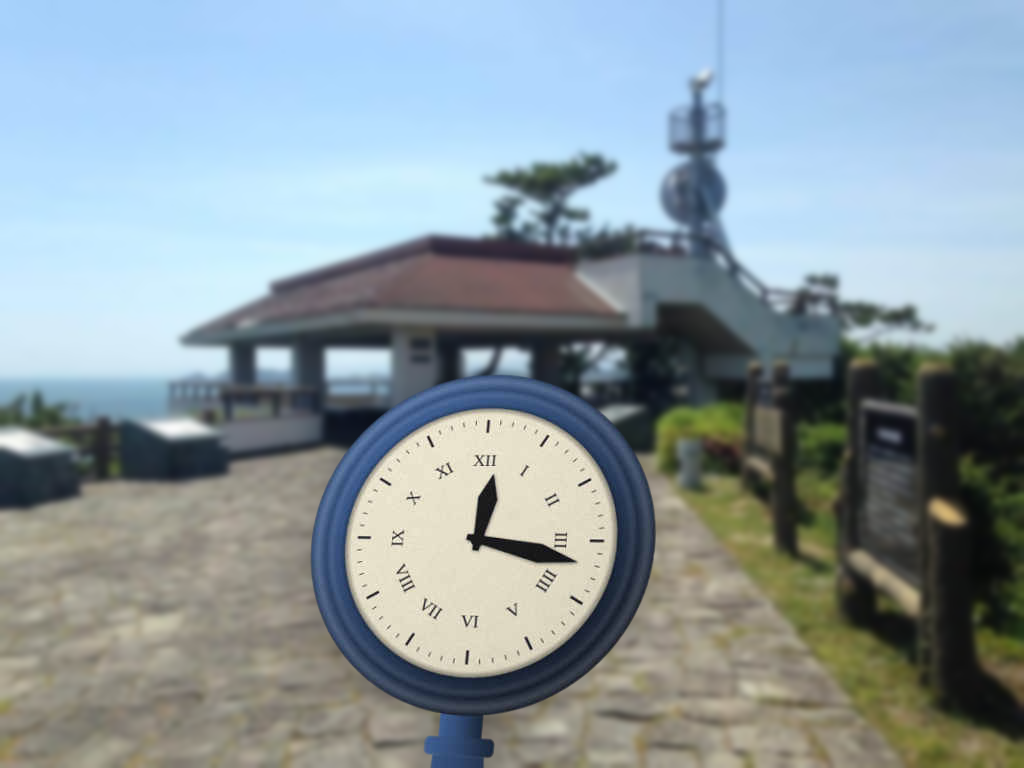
12:17
